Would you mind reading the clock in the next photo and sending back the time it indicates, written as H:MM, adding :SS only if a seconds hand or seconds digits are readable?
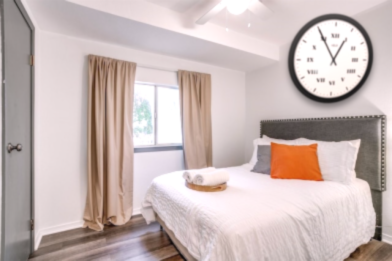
12:55
